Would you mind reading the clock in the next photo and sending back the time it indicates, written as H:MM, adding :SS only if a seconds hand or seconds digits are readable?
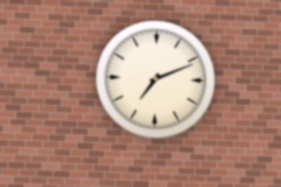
7:11
